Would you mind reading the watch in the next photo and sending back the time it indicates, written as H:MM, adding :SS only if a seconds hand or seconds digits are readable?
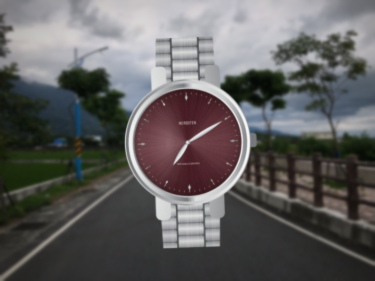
7:10
